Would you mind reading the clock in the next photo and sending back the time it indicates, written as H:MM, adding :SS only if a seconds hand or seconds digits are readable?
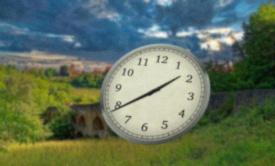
1:39
